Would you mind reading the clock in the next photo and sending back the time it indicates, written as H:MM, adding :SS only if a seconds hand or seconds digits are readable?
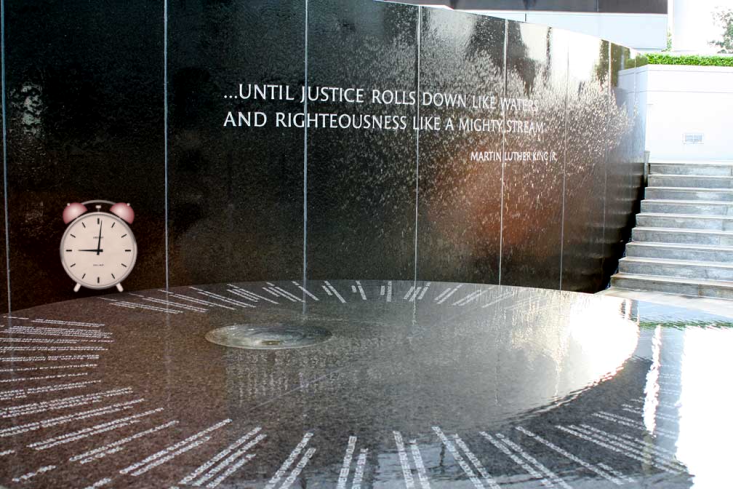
9:01
